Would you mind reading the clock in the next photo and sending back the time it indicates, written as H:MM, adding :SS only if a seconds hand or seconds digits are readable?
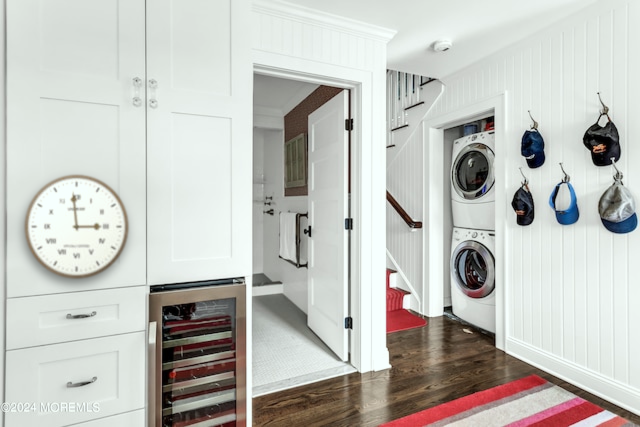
2:59
